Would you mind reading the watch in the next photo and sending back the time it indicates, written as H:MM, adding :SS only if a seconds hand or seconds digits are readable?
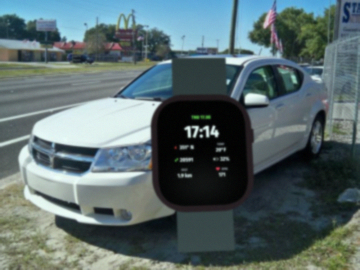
17:14
